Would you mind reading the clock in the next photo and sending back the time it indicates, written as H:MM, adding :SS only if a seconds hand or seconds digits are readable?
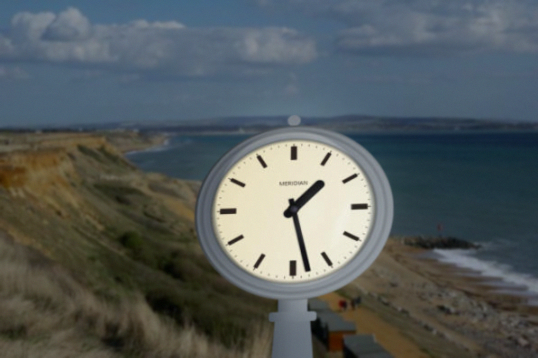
1:28
